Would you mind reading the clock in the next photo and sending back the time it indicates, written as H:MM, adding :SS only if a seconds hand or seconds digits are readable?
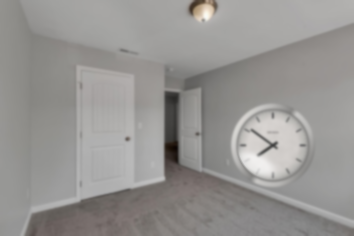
7:51
